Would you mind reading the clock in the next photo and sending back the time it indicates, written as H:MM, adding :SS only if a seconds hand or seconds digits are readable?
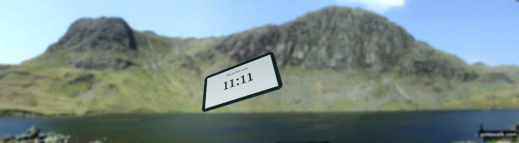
11:11
